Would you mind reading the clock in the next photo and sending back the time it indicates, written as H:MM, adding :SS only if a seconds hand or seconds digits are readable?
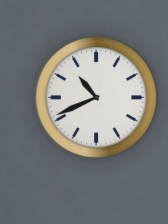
10:41
